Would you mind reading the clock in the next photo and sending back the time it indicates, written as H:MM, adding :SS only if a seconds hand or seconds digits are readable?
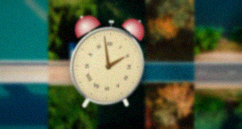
1:58
